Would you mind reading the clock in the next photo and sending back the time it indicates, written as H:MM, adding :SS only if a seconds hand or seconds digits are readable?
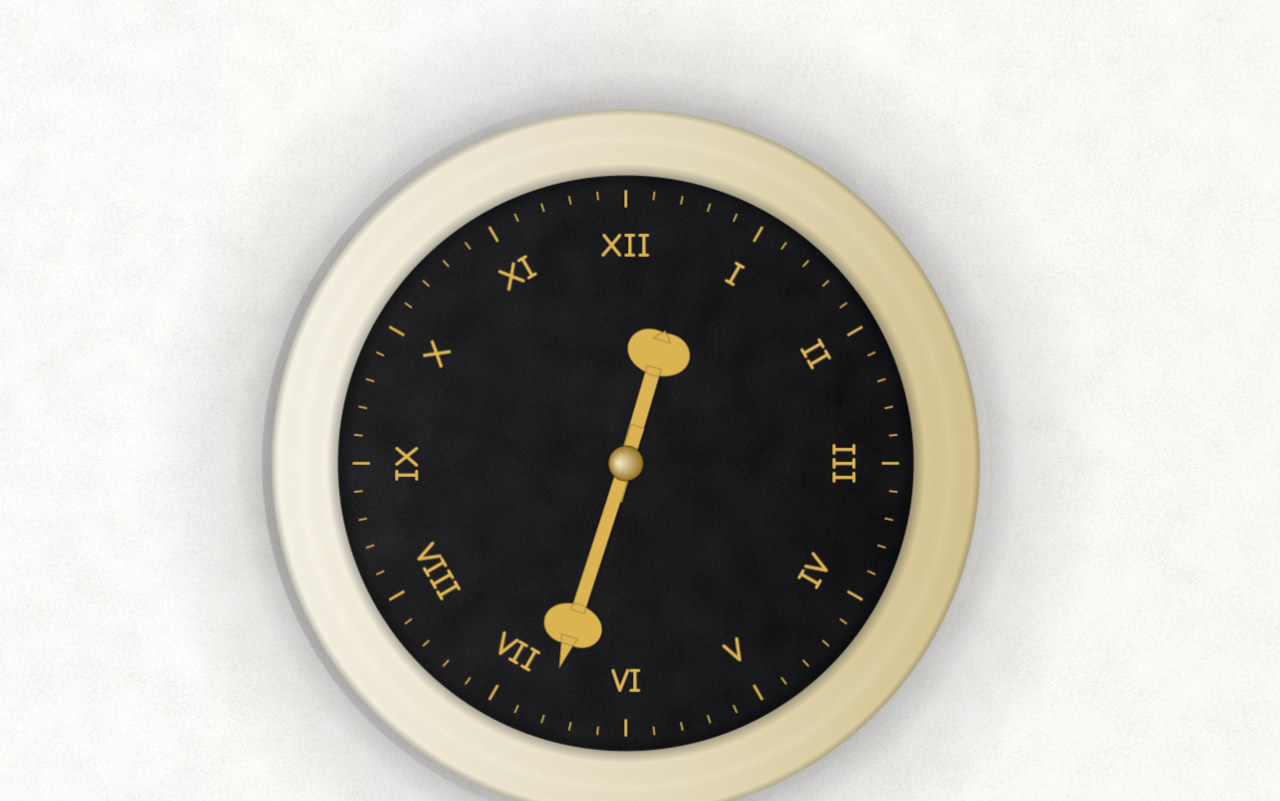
12:33
